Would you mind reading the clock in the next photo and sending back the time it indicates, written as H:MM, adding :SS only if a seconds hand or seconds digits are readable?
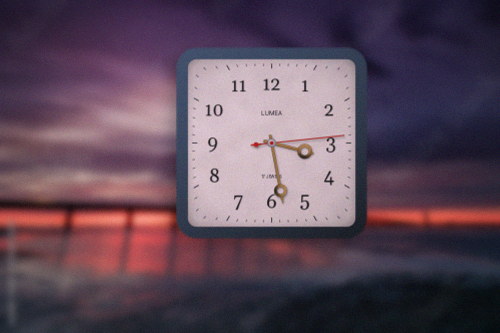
3:28:14
